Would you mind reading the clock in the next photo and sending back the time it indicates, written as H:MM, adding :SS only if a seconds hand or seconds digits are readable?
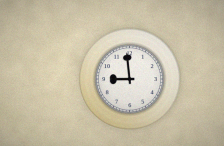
8:59
